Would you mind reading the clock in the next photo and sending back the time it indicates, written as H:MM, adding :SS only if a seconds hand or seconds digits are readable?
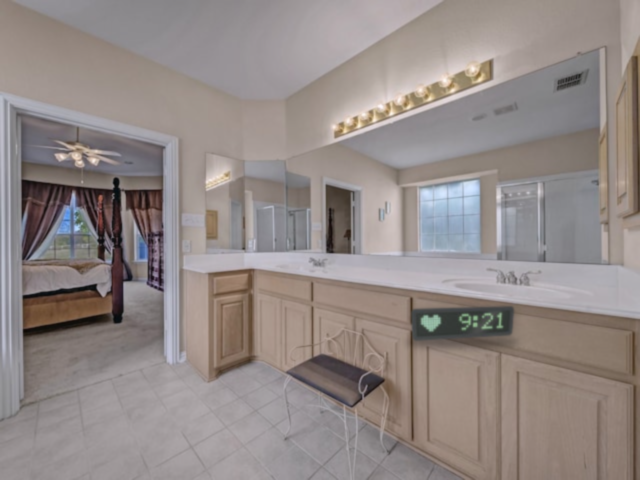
9:21
